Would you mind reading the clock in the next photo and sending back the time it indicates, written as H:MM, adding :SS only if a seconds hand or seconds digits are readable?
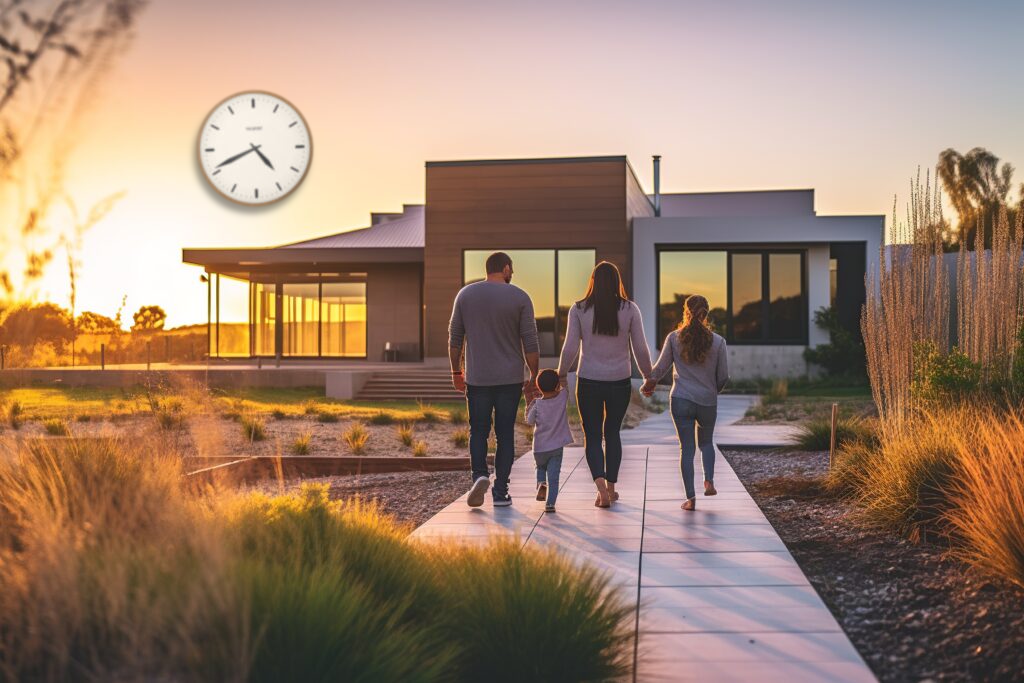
4:41
